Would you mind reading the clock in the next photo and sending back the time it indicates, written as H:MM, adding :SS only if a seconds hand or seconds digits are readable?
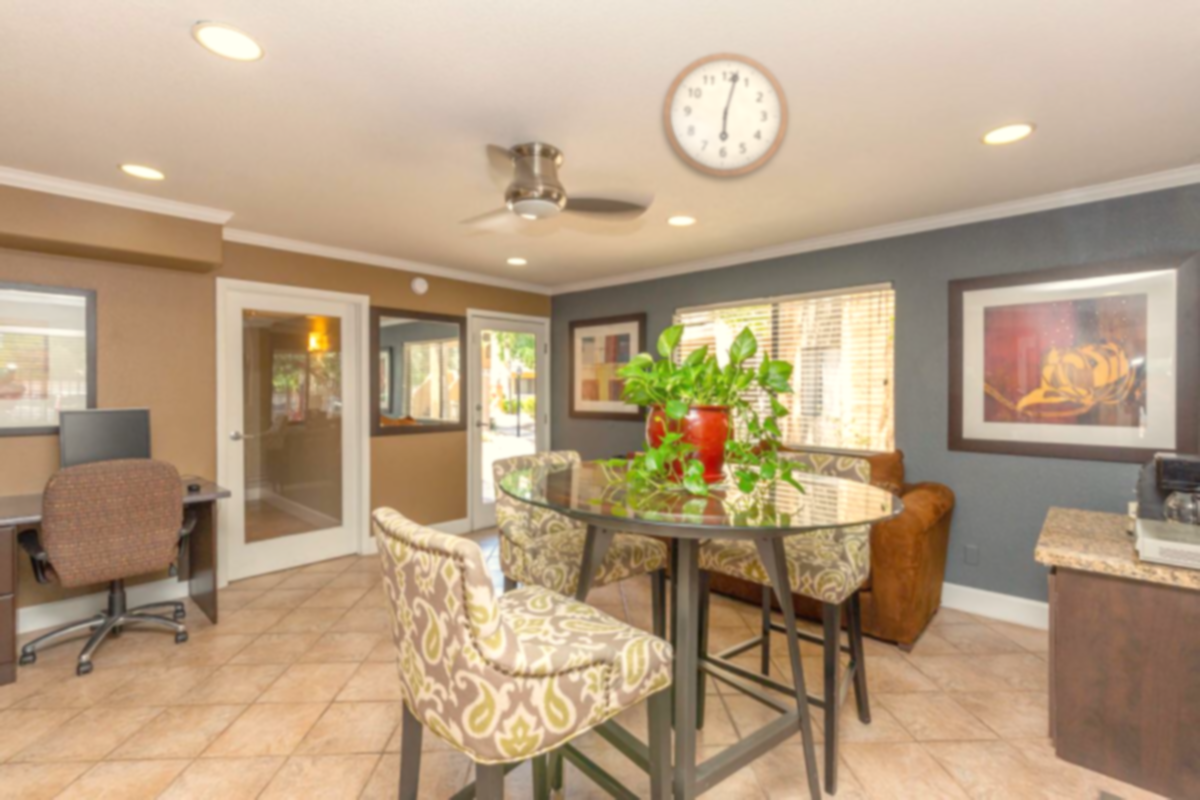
6:02
